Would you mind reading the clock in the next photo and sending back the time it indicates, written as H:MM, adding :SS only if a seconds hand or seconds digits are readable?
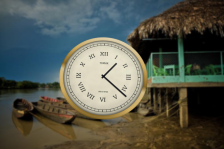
1:22
